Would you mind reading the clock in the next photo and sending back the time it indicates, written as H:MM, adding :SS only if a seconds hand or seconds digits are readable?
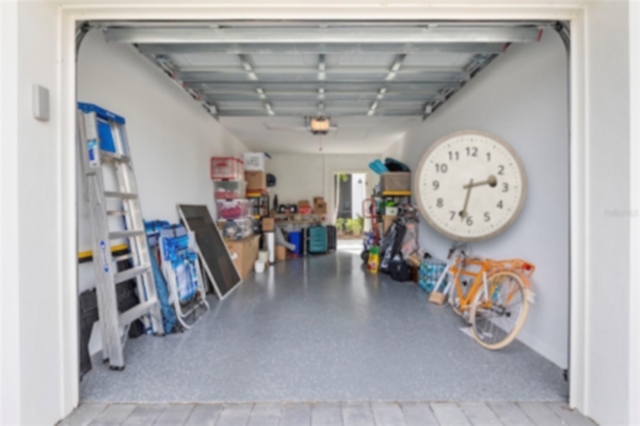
2:32
